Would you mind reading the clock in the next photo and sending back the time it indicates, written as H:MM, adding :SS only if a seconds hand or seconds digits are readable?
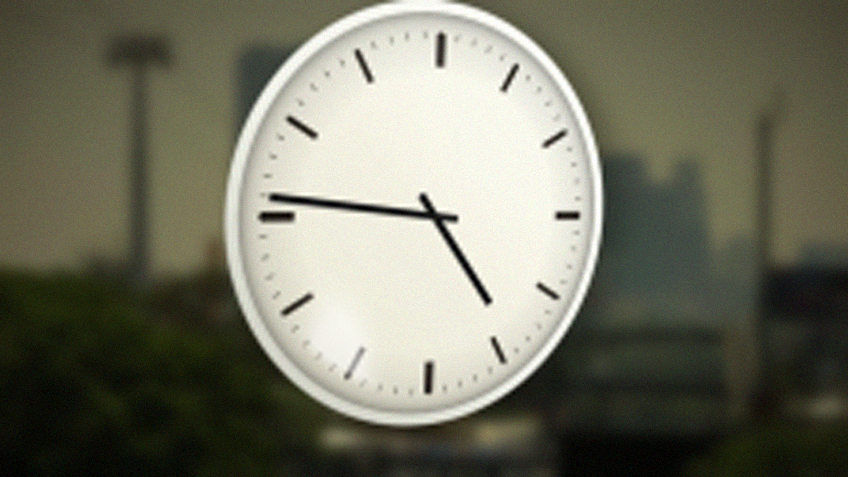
4:46
